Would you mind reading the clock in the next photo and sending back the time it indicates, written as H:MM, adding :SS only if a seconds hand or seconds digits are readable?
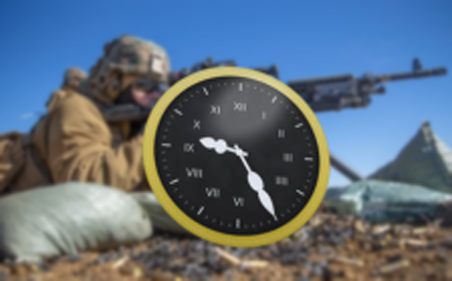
9:25
